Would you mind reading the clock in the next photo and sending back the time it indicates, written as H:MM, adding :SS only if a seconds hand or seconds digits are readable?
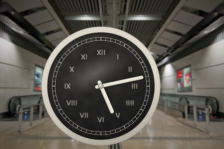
5:13
